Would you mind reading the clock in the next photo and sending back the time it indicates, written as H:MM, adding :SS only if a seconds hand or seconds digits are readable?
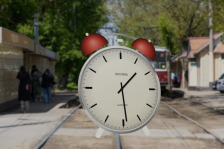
1:29
